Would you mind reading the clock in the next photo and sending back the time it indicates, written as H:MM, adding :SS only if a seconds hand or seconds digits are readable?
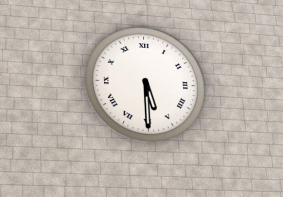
5:30
